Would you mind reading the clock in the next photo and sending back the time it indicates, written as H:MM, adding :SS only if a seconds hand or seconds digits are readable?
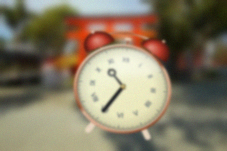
10:35
